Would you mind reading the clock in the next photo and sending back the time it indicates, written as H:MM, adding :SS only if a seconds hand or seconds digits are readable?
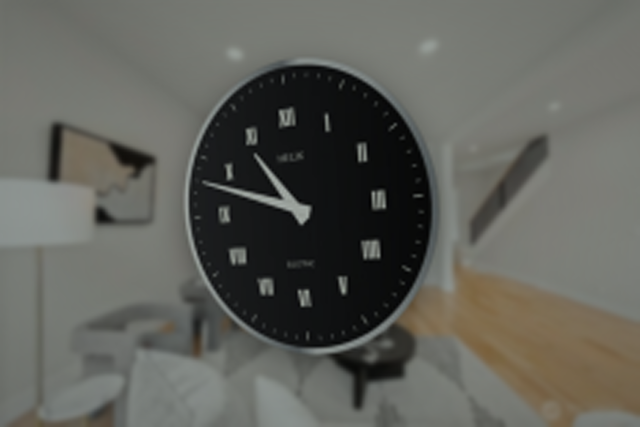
10:48
